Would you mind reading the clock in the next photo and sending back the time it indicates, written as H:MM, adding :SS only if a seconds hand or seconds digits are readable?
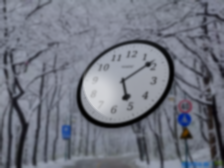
5:08
